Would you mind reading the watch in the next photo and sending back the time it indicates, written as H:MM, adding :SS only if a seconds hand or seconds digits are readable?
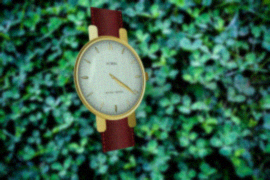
4:21
